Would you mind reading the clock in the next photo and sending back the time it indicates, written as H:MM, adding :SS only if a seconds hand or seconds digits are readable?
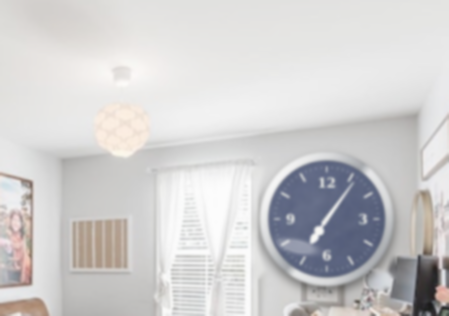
7:06
